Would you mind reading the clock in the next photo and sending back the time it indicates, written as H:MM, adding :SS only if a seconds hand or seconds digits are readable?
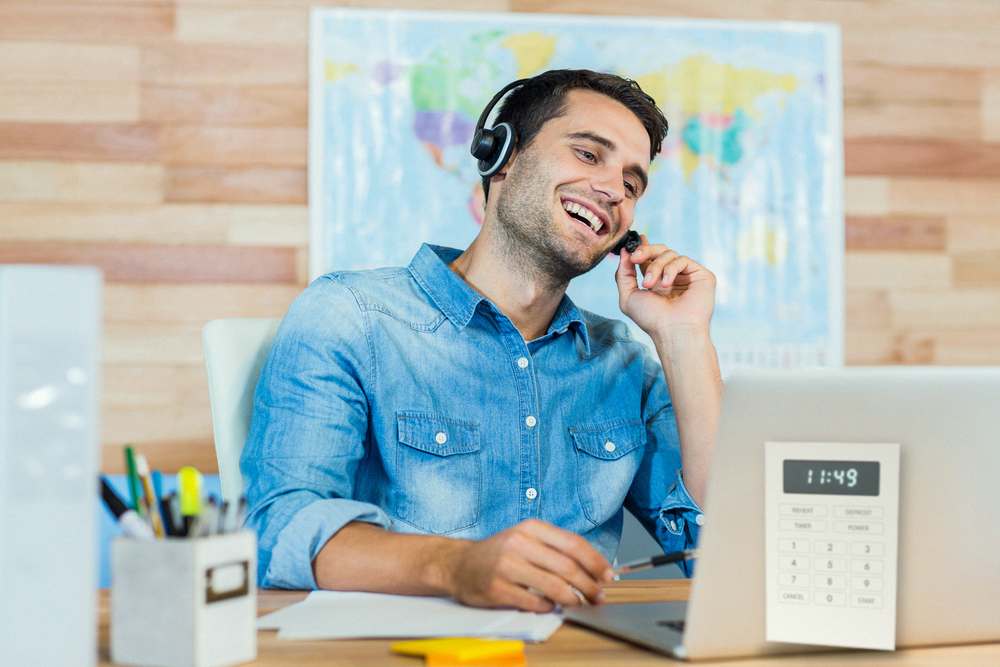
11:49
